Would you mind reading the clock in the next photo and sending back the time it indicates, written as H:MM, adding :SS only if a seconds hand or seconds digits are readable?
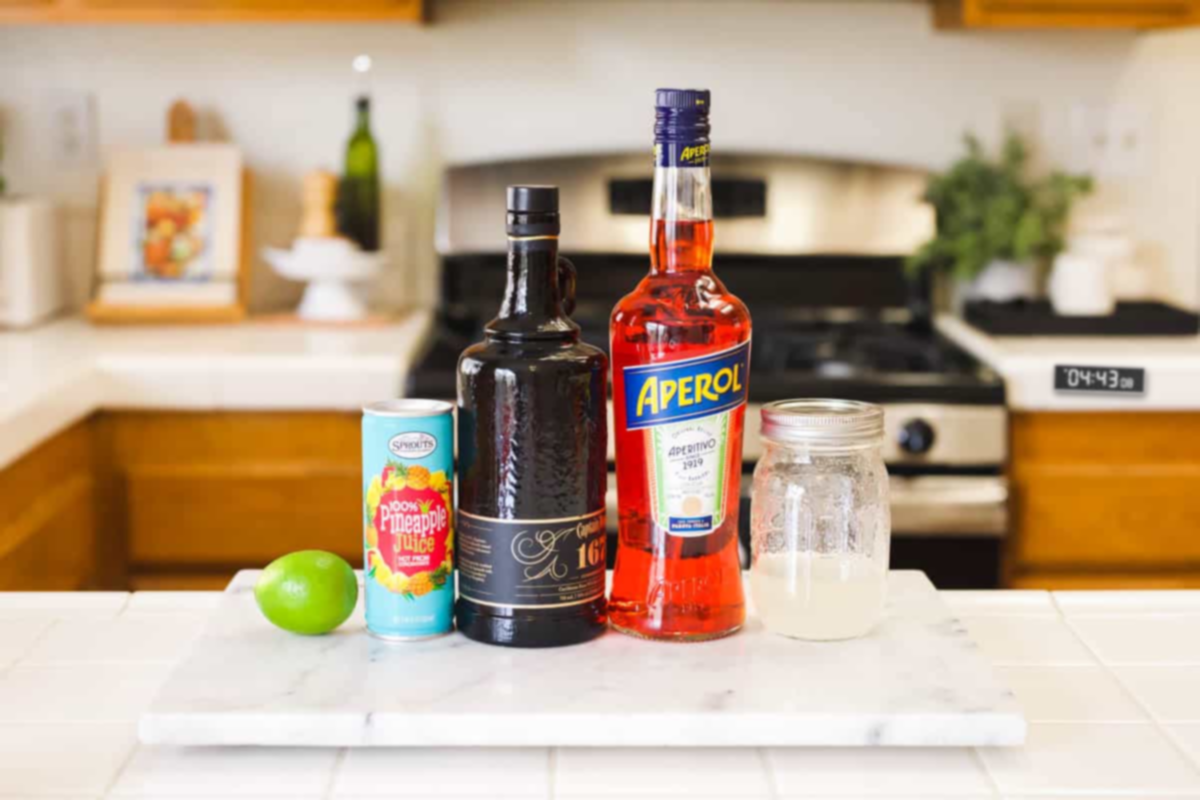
4:43
